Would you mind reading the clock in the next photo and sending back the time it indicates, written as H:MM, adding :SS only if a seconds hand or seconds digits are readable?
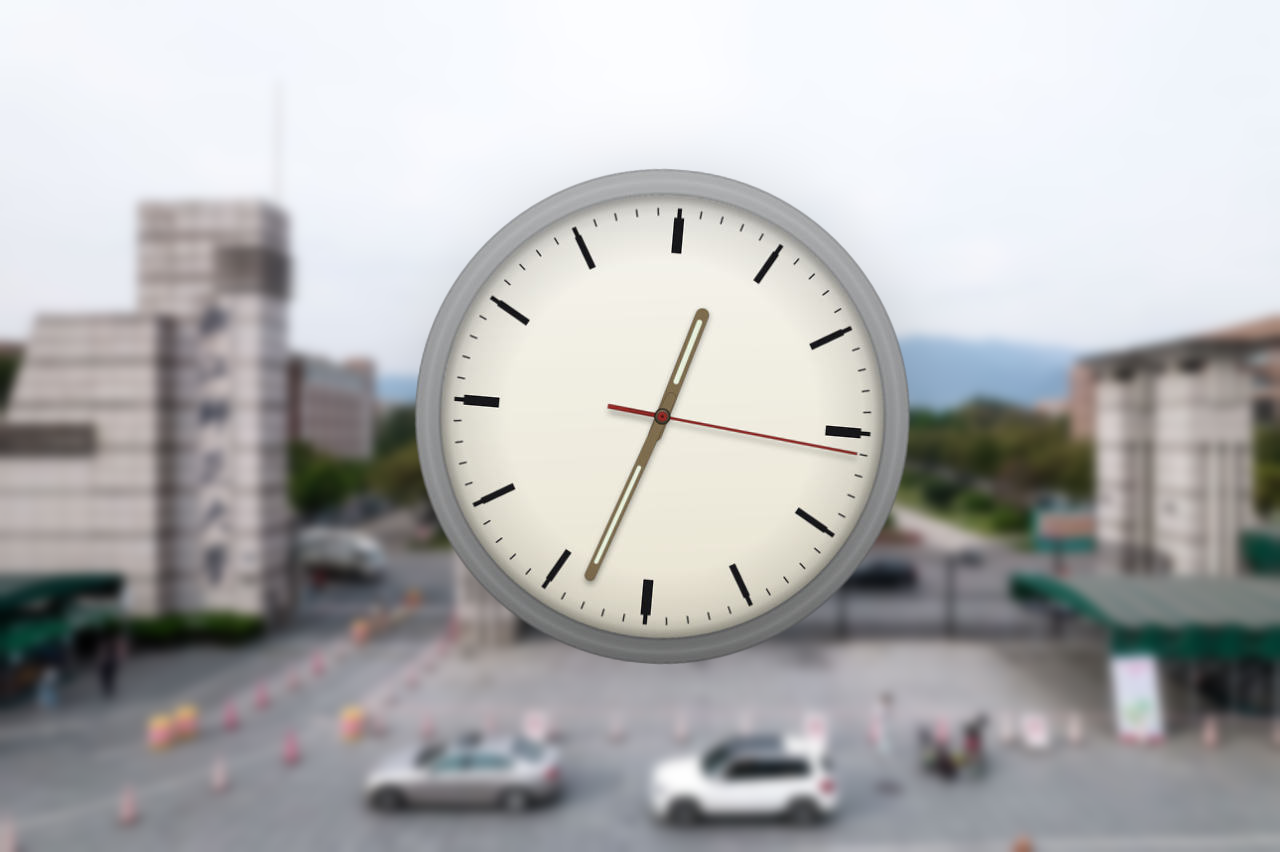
12:33:16
